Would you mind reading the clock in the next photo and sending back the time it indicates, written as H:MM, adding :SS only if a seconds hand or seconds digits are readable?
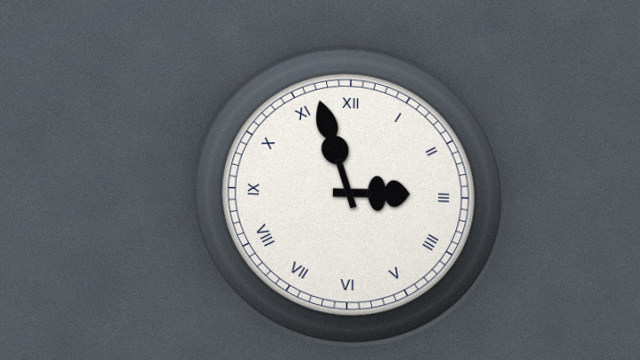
2:57
